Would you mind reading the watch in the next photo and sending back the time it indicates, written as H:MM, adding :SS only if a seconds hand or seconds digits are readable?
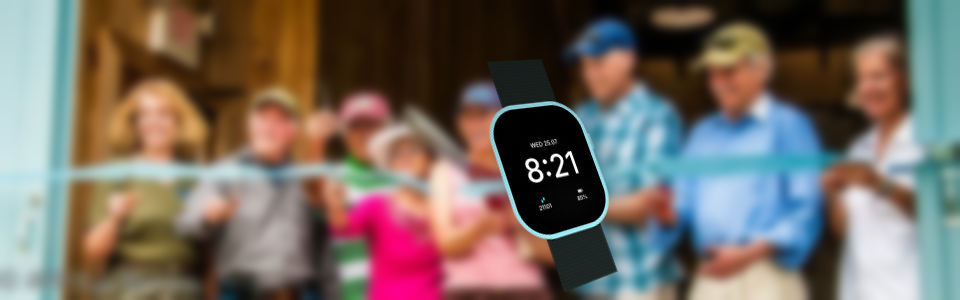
8:21
